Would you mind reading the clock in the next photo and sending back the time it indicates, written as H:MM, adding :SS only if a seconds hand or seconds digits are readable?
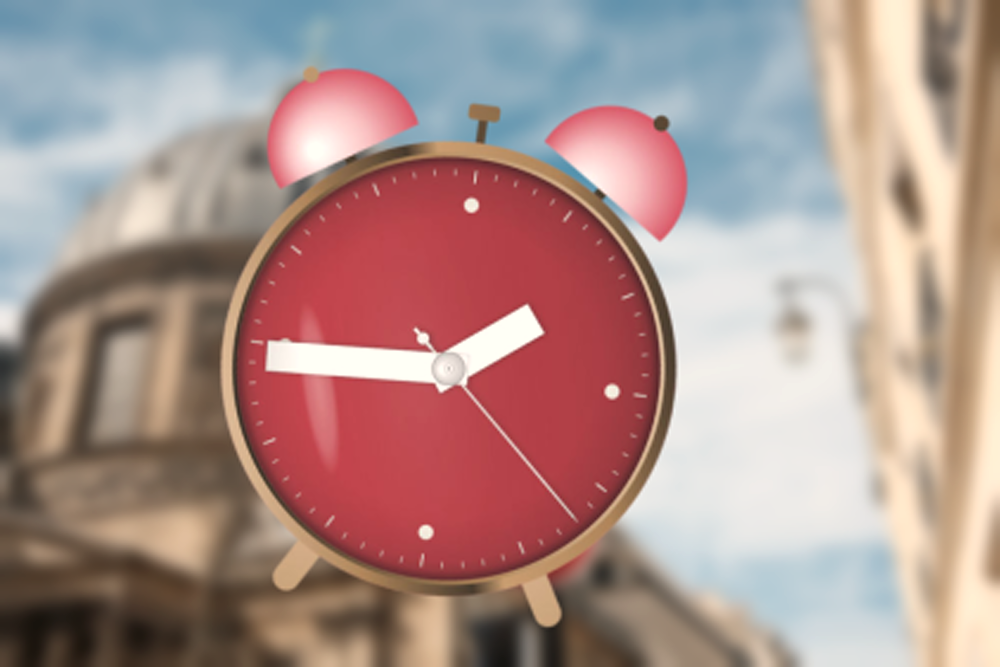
1:44:22
